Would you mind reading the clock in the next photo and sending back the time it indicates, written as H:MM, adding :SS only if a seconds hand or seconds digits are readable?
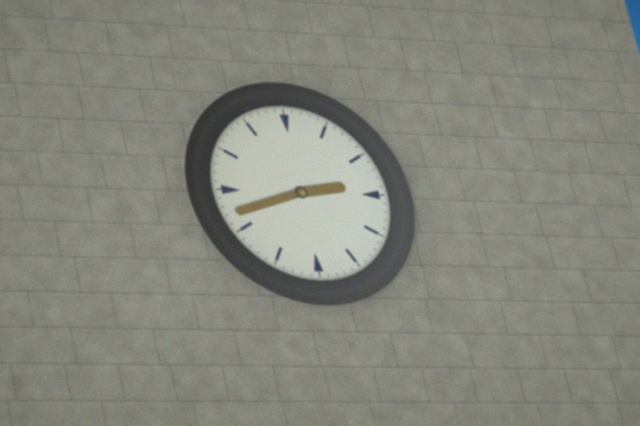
2:42
